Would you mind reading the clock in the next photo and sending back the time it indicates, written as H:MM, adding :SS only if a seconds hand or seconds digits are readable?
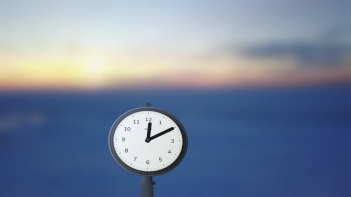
12:10
